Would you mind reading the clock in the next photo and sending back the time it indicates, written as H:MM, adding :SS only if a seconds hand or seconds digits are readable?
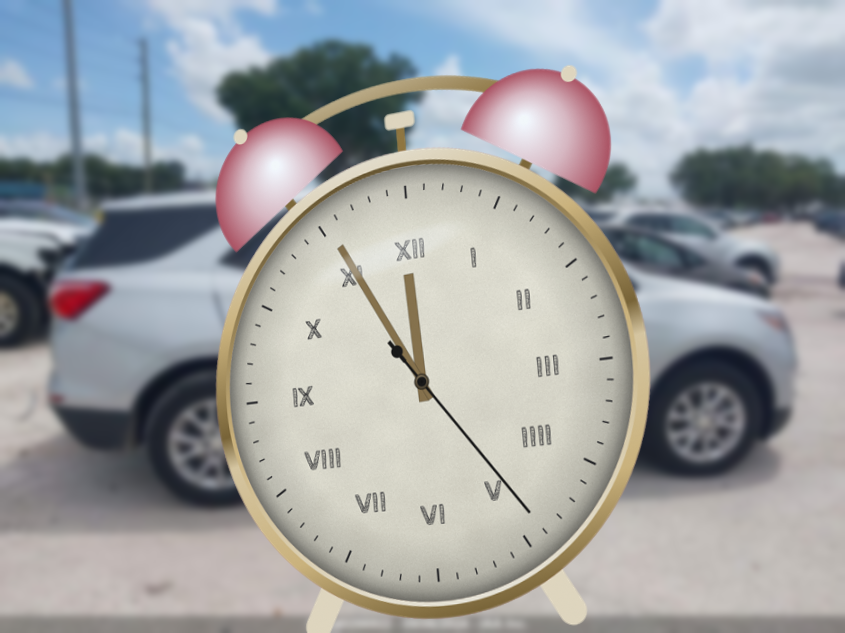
11:55:24
